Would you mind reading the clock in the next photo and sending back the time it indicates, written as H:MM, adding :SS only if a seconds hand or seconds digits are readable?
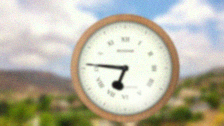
6:46
